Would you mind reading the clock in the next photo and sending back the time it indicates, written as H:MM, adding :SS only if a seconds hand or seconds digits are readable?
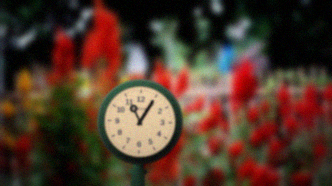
11:05
